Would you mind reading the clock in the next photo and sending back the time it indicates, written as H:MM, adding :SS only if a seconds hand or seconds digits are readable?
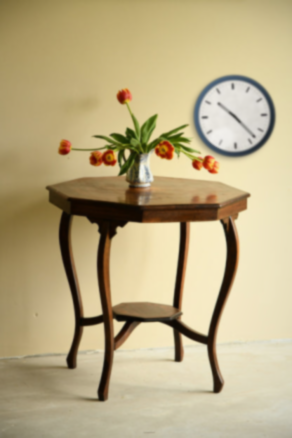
10:23
